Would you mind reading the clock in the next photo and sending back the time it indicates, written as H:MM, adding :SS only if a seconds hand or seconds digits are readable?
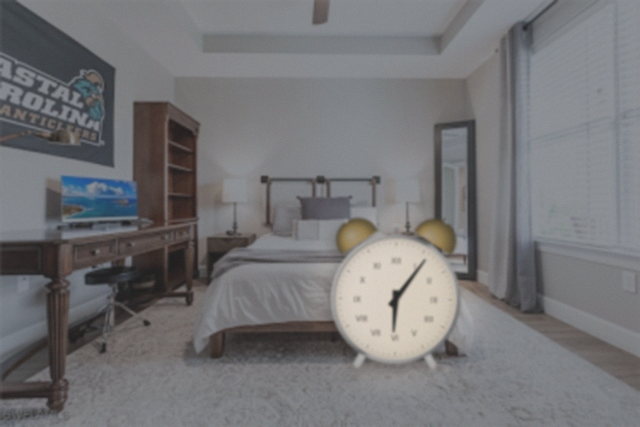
6:06
